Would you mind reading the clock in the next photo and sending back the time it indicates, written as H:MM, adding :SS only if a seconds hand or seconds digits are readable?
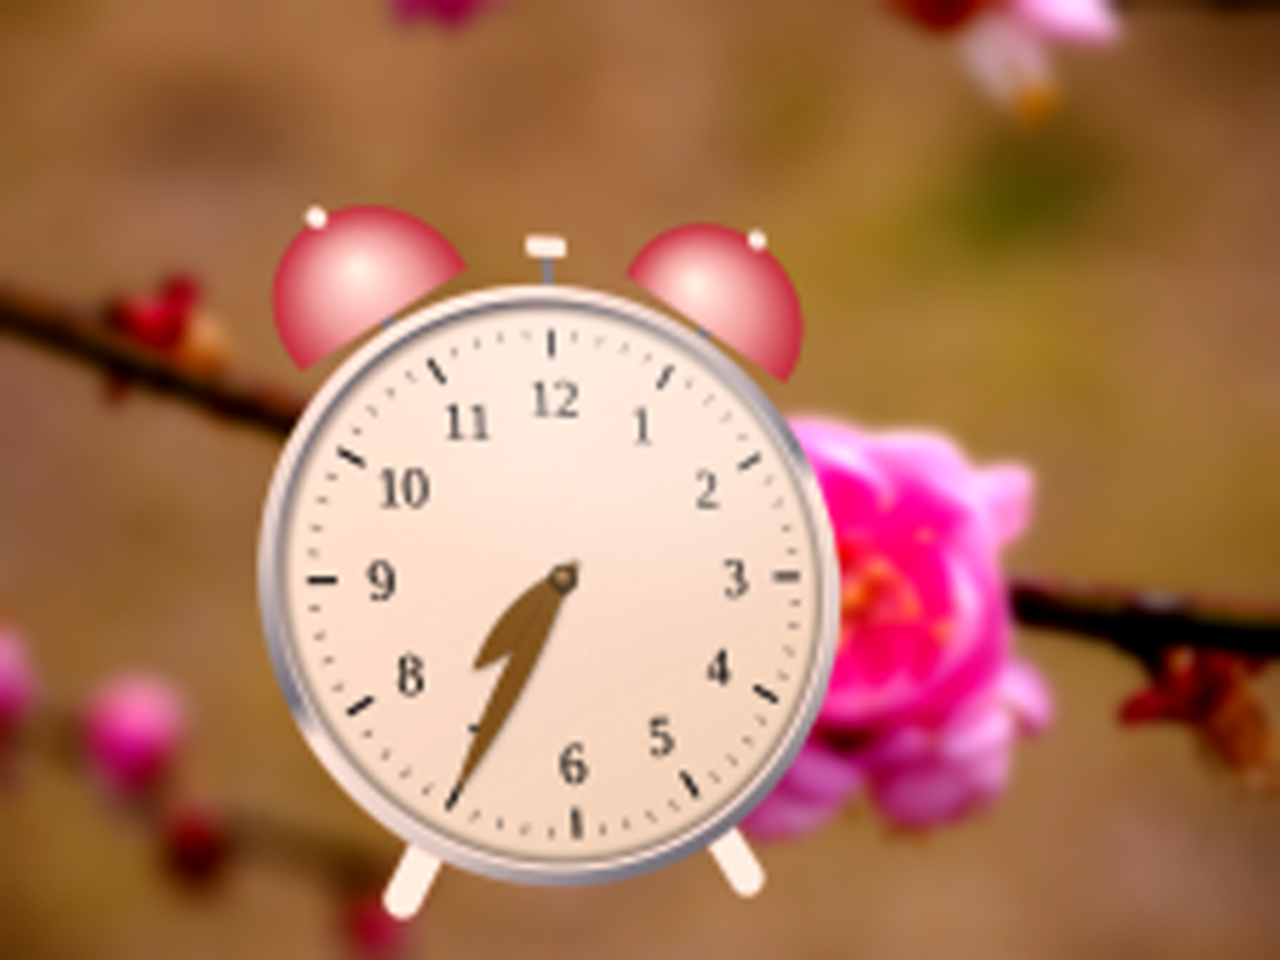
7:35
